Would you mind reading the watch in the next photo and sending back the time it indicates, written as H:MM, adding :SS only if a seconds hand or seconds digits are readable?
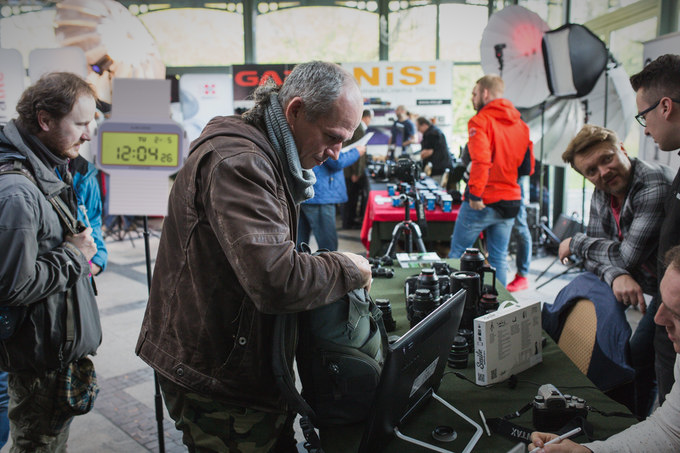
12:04
